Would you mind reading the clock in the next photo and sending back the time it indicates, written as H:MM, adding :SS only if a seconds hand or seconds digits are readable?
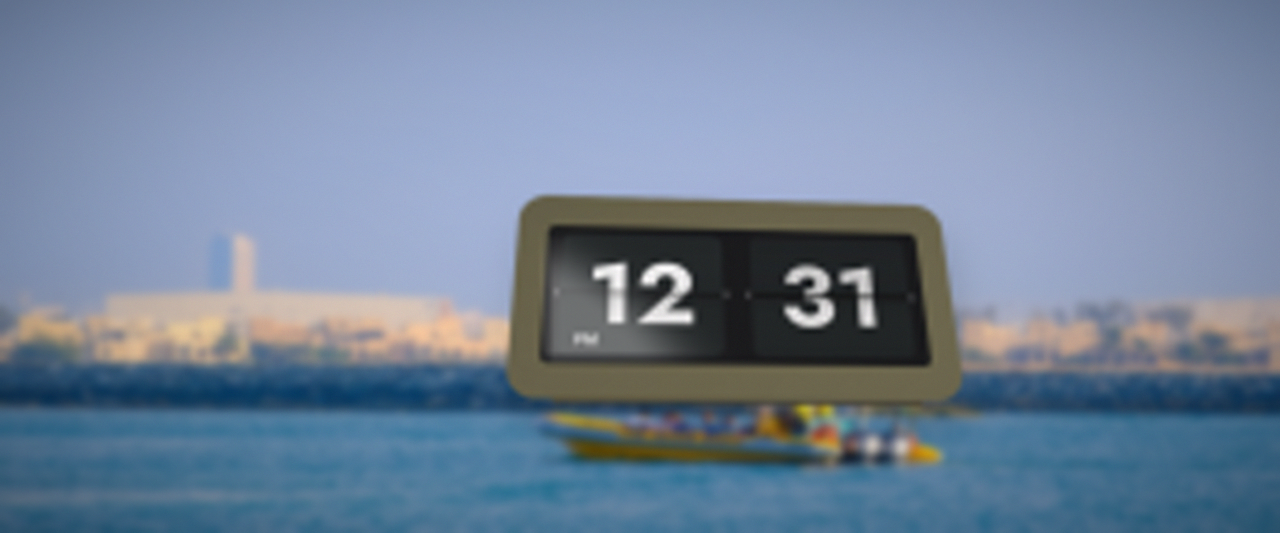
12:31
